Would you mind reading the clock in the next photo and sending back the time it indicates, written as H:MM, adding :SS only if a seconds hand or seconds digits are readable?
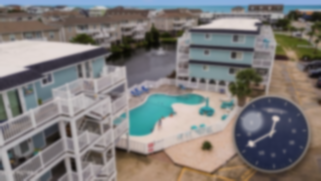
12:41
